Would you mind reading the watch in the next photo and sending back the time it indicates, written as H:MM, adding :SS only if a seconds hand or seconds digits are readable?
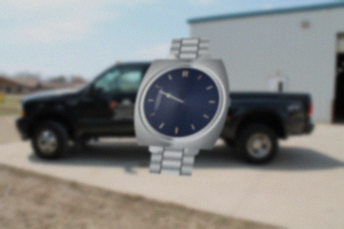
9:49
